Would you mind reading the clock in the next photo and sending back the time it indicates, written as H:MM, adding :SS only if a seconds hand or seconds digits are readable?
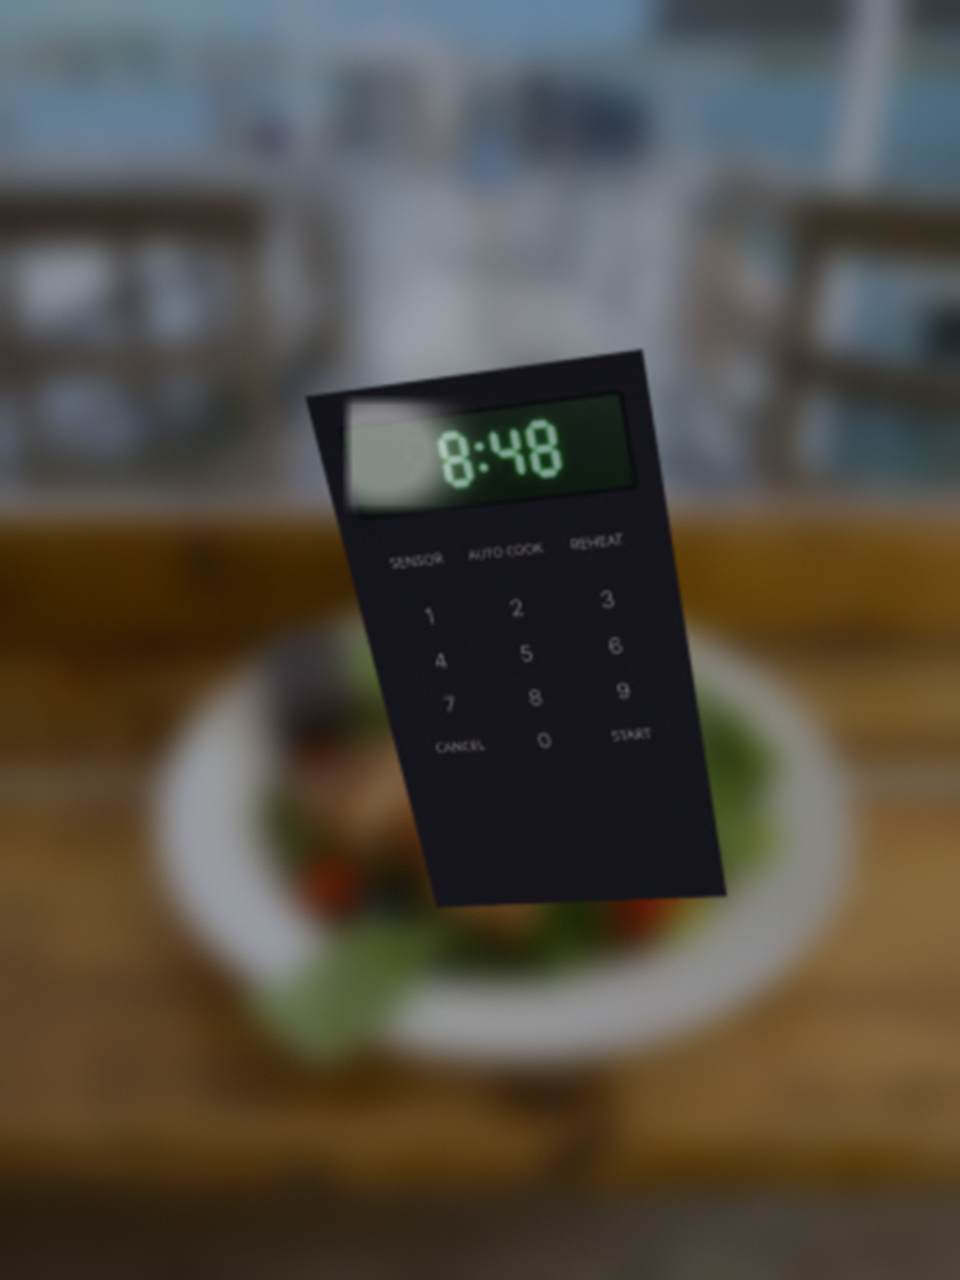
8:48
